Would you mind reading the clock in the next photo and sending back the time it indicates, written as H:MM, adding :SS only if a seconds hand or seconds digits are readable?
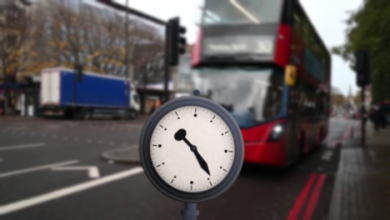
10:24
